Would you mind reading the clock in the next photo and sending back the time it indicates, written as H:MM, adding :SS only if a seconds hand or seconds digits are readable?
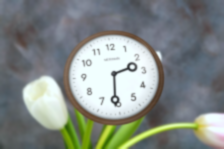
2:31
